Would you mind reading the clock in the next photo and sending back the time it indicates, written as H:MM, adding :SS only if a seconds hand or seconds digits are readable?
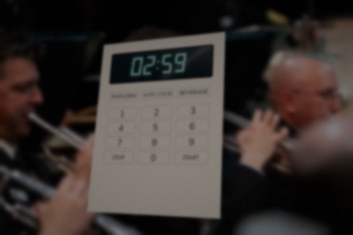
2:59
